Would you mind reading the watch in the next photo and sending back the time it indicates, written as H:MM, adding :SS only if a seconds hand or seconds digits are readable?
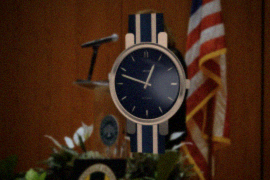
12:48
